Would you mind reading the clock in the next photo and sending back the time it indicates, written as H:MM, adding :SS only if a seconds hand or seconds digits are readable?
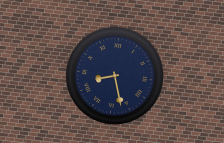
8:27
